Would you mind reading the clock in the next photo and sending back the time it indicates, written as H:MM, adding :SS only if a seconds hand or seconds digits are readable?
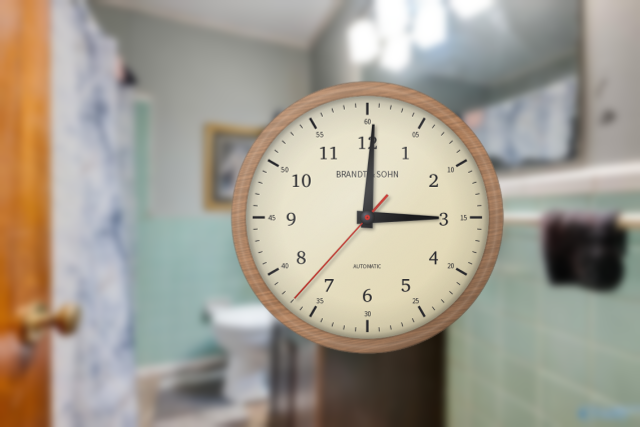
3:00:37
